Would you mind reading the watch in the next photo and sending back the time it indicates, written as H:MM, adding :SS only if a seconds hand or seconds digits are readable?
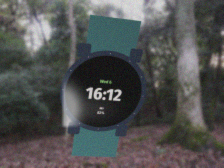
16:12
